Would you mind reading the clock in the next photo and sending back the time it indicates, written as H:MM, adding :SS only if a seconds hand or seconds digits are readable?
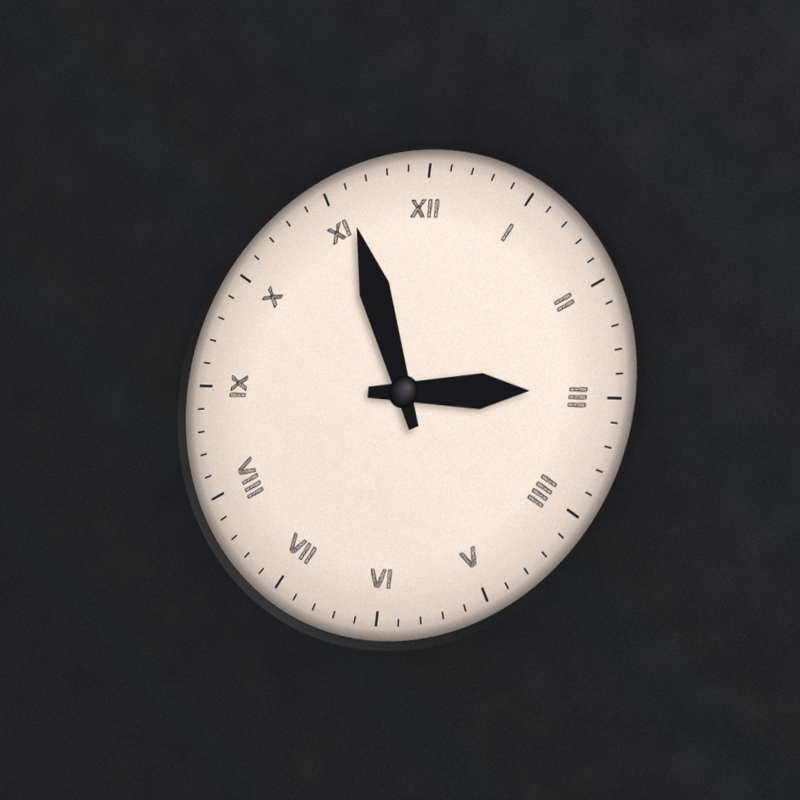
2:56
